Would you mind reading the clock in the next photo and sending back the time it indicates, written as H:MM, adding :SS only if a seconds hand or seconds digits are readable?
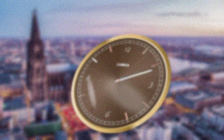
2:11
